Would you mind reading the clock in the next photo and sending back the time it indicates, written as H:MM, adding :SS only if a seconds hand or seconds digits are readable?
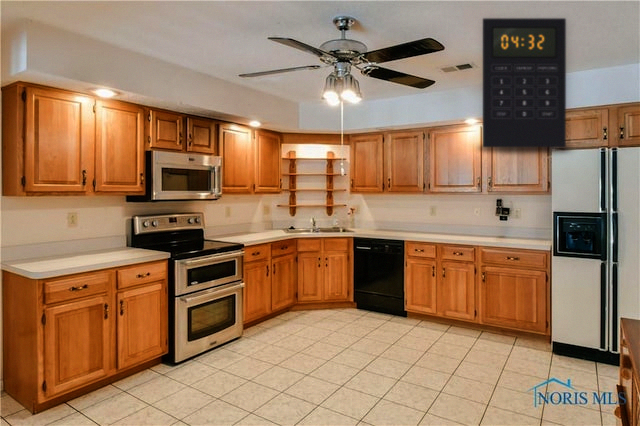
4:32
